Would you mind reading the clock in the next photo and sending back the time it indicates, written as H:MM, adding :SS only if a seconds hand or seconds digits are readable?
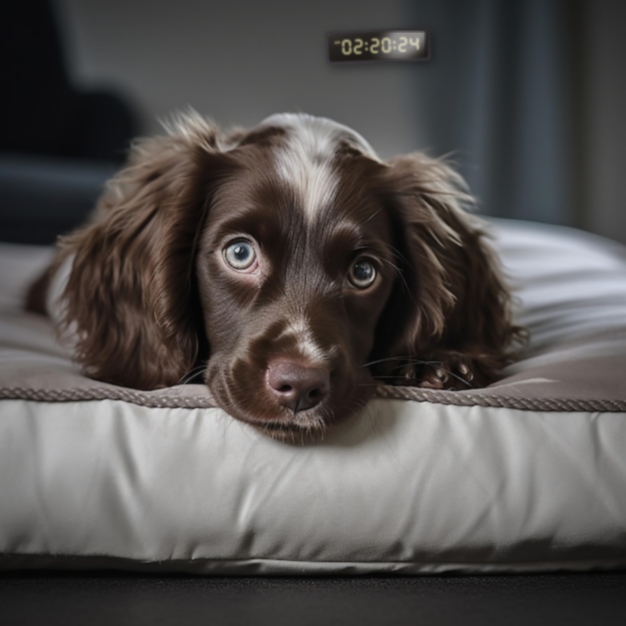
2:20:24
